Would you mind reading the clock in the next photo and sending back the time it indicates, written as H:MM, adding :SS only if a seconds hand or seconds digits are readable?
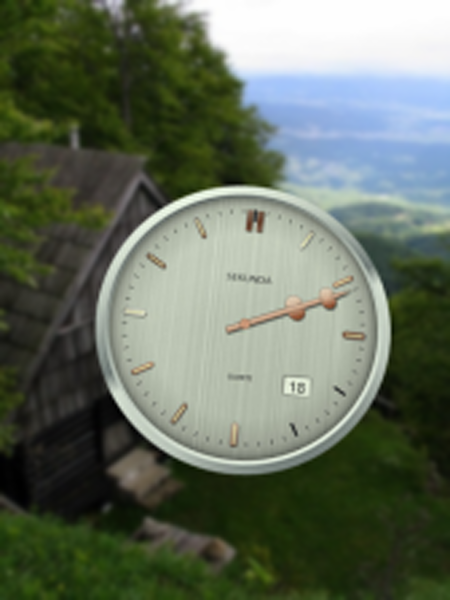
2:11
